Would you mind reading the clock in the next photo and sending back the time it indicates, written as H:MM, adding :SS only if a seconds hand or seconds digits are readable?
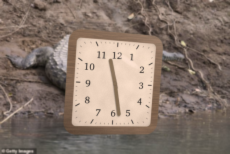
11:28
